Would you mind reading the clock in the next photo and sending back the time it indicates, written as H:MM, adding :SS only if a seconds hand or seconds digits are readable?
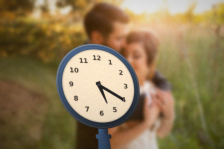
5:20
